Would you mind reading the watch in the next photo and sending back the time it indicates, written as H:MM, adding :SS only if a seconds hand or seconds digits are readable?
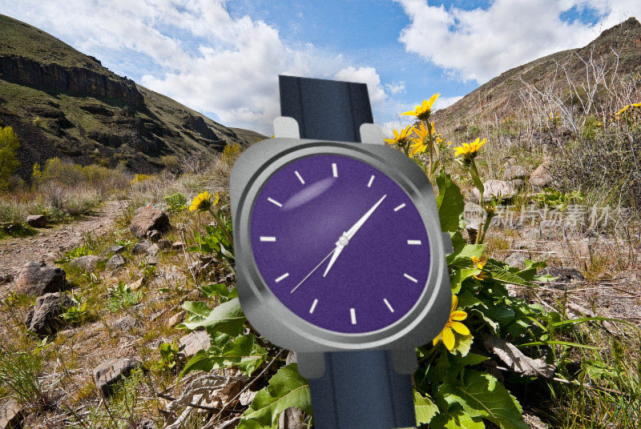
7:07:38
